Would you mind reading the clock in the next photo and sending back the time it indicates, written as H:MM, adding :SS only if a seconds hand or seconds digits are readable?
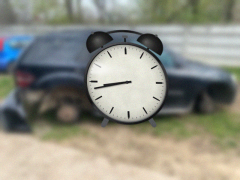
8:43
